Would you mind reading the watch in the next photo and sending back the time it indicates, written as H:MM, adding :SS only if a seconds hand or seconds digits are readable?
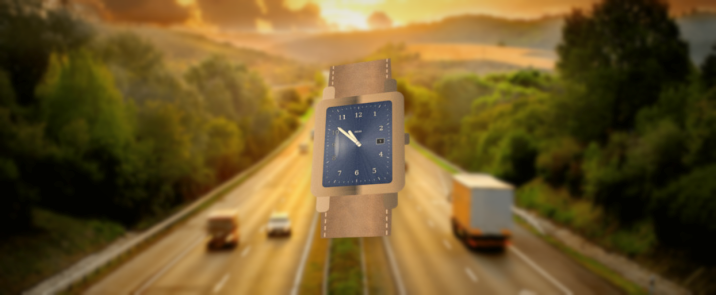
10:52
